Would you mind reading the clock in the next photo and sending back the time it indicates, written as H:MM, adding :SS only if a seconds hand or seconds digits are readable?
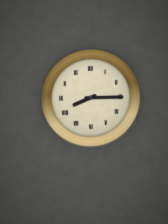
8:15
